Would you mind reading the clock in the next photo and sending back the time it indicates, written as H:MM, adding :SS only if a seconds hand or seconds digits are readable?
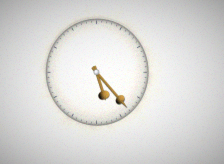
5:23
